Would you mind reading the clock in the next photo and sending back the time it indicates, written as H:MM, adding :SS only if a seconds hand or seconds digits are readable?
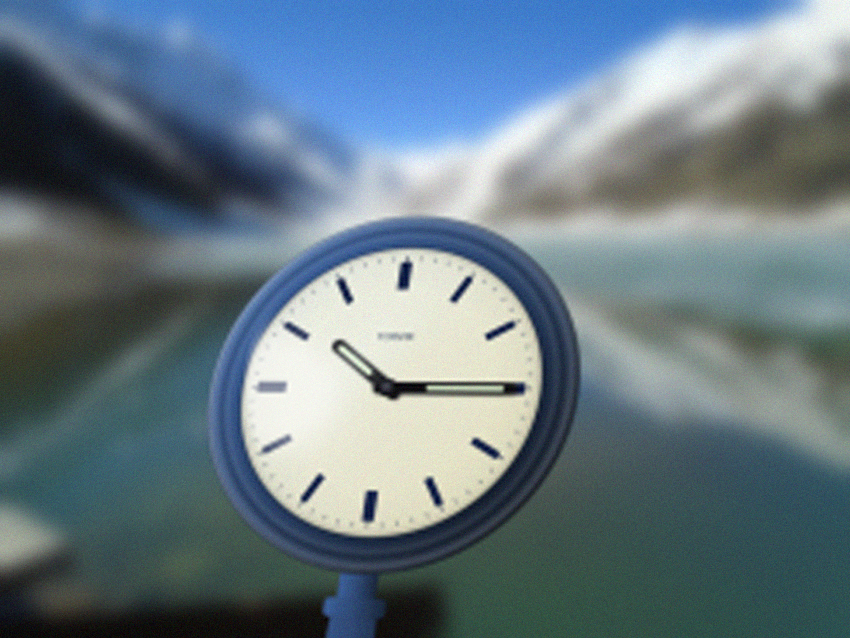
10:15
